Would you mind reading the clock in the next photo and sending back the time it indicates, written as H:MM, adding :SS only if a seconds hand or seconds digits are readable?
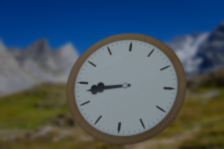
8:43
